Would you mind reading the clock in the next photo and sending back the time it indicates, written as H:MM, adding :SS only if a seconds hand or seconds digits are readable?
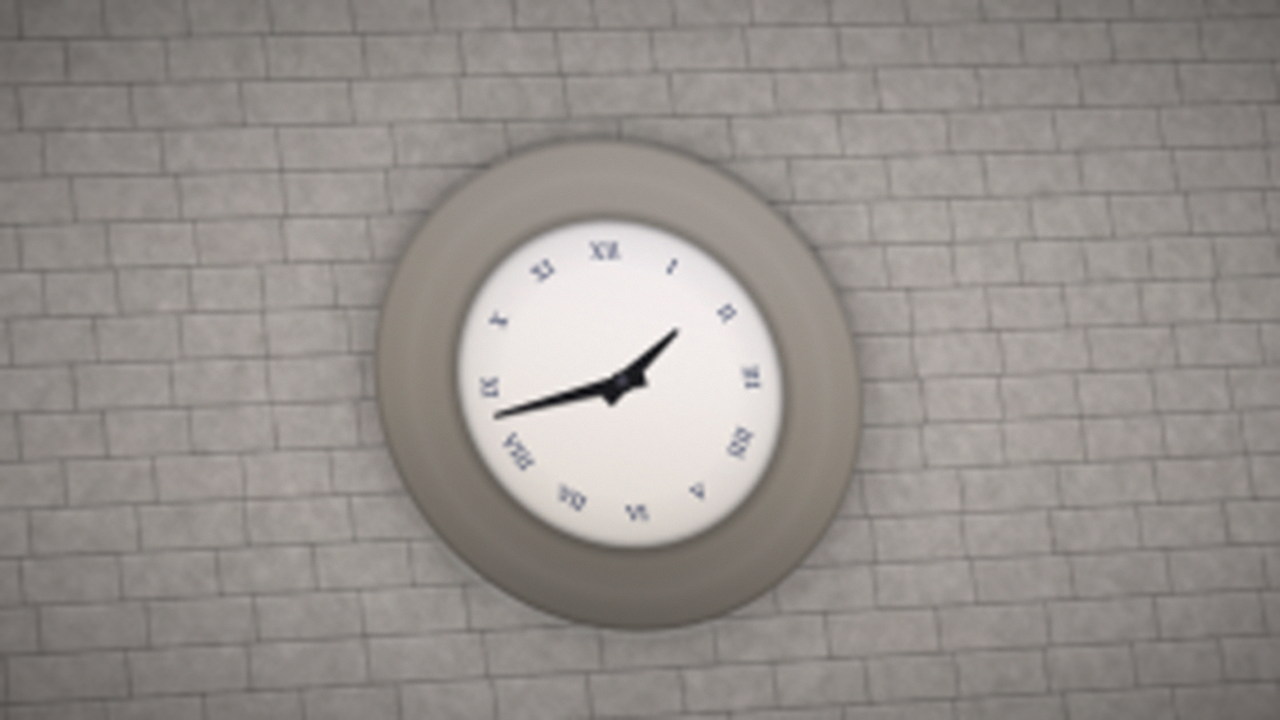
1:43
